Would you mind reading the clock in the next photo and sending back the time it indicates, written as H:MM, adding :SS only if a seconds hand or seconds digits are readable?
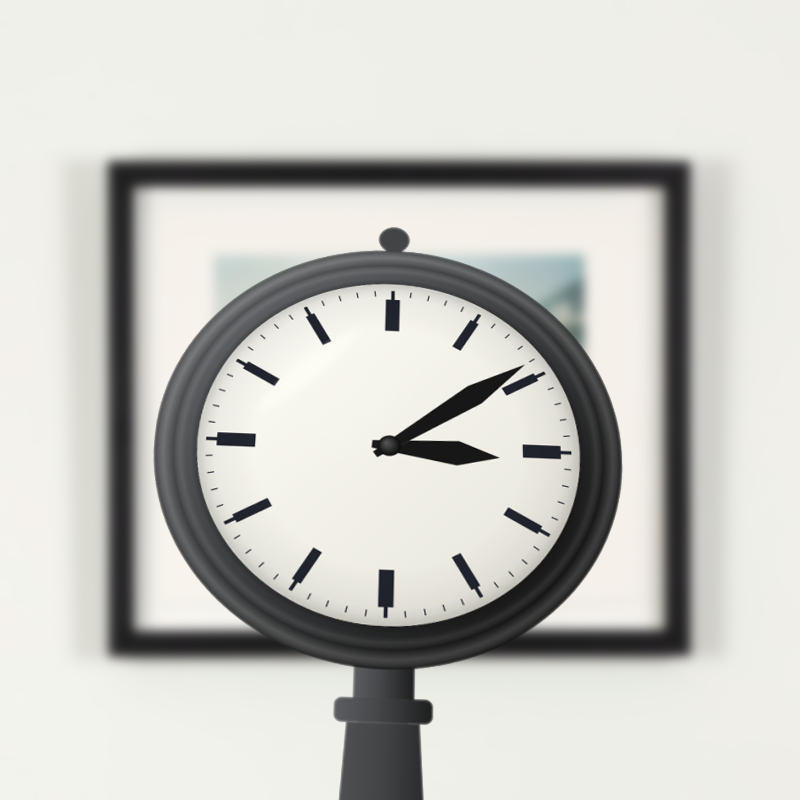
3:09
